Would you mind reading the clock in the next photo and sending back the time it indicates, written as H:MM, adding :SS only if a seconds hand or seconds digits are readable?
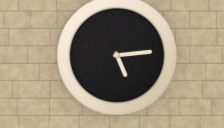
5:14
